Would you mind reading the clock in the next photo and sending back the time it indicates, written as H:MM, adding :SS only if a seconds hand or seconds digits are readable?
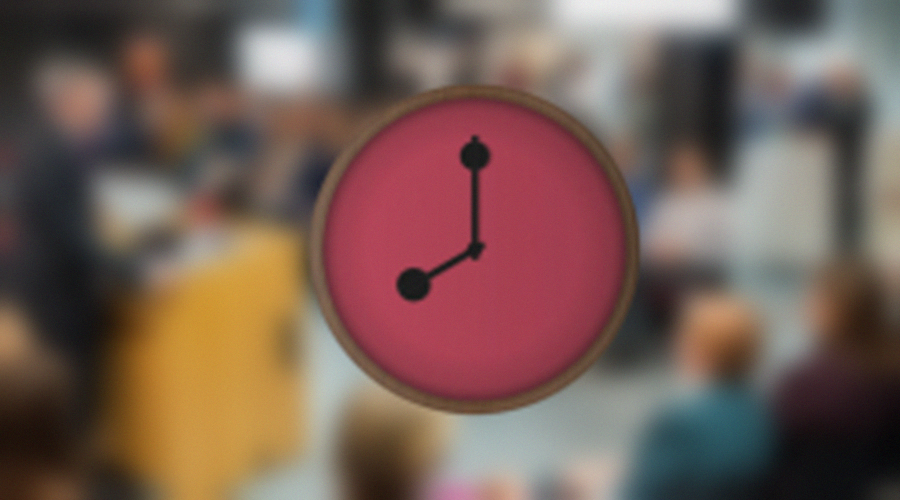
8:00
